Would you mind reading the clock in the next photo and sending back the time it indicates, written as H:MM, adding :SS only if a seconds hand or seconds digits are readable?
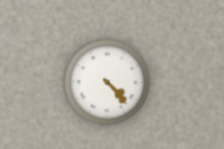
4:23
